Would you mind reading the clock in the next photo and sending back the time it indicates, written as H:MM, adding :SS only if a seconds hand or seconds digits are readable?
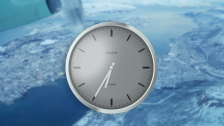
6:35
